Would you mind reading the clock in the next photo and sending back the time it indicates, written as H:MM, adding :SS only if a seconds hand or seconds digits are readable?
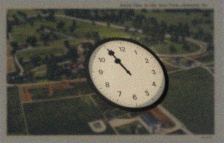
10:55
